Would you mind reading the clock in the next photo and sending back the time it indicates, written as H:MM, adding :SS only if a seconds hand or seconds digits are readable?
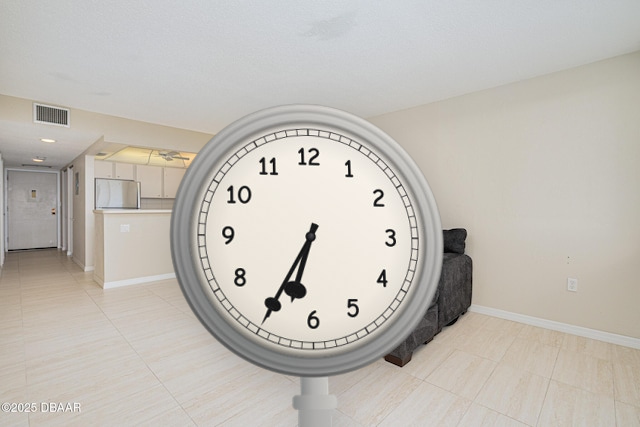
6:35
